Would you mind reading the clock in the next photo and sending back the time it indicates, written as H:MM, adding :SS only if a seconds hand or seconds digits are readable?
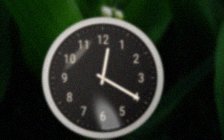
12:20
